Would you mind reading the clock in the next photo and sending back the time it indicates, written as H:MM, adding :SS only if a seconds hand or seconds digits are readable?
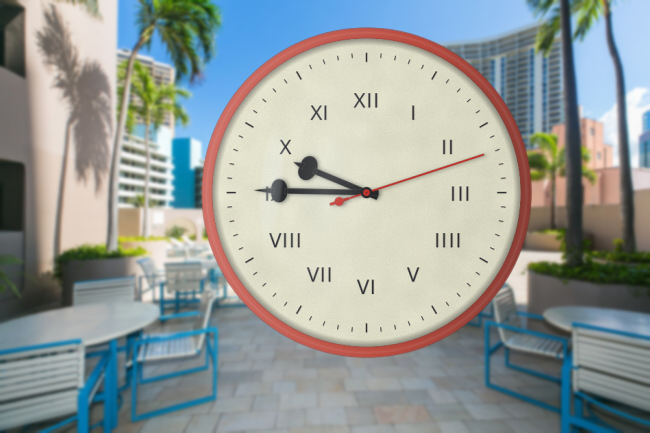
9:45:12
